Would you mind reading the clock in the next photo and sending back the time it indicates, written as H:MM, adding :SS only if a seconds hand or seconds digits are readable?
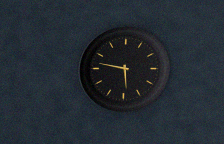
5:47
